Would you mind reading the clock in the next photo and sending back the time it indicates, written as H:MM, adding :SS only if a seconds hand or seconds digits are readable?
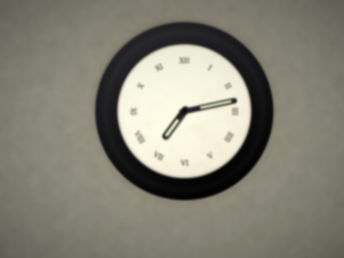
7:13
